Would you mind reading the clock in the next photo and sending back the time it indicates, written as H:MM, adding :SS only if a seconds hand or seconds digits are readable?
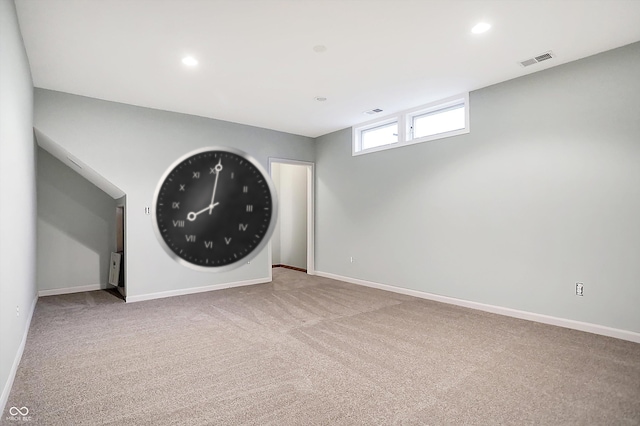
8:01
